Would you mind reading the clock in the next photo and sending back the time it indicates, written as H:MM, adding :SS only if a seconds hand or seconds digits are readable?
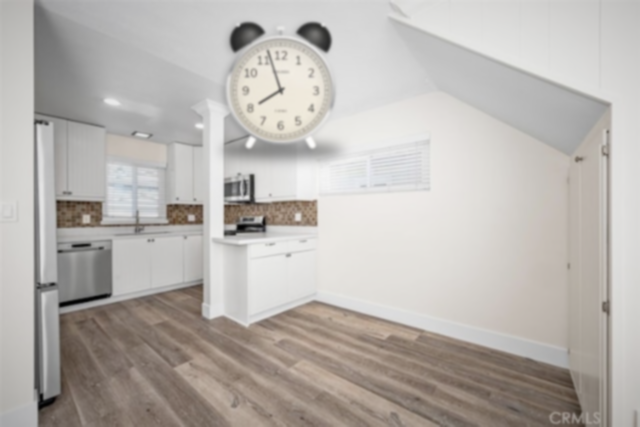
7:57
